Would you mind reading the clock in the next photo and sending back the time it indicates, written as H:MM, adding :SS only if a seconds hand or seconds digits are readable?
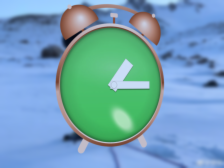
1:15
